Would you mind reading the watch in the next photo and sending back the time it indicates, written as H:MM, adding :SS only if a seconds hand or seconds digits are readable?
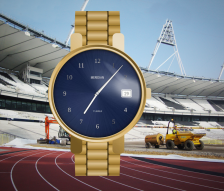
7:07
